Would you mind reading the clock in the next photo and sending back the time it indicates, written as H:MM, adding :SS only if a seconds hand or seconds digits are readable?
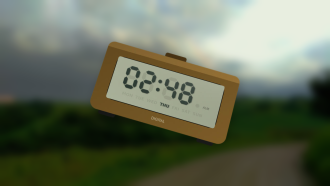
2:48
